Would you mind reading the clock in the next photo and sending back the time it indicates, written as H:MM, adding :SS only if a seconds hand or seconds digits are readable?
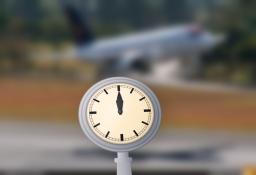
12:00
